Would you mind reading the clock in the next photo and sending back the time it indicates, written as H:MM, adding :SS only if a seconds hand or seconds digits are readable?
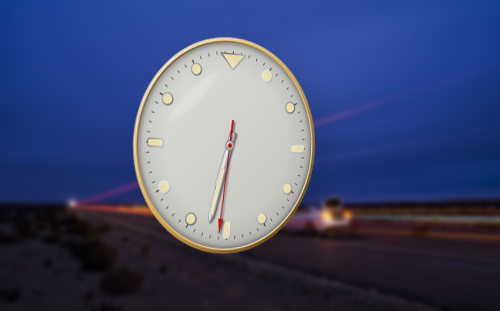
6:32:31
